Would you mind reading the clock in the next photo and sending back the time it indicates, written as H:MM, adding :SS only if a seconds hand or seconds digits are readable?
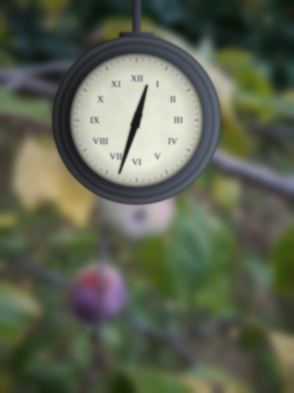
12:33
